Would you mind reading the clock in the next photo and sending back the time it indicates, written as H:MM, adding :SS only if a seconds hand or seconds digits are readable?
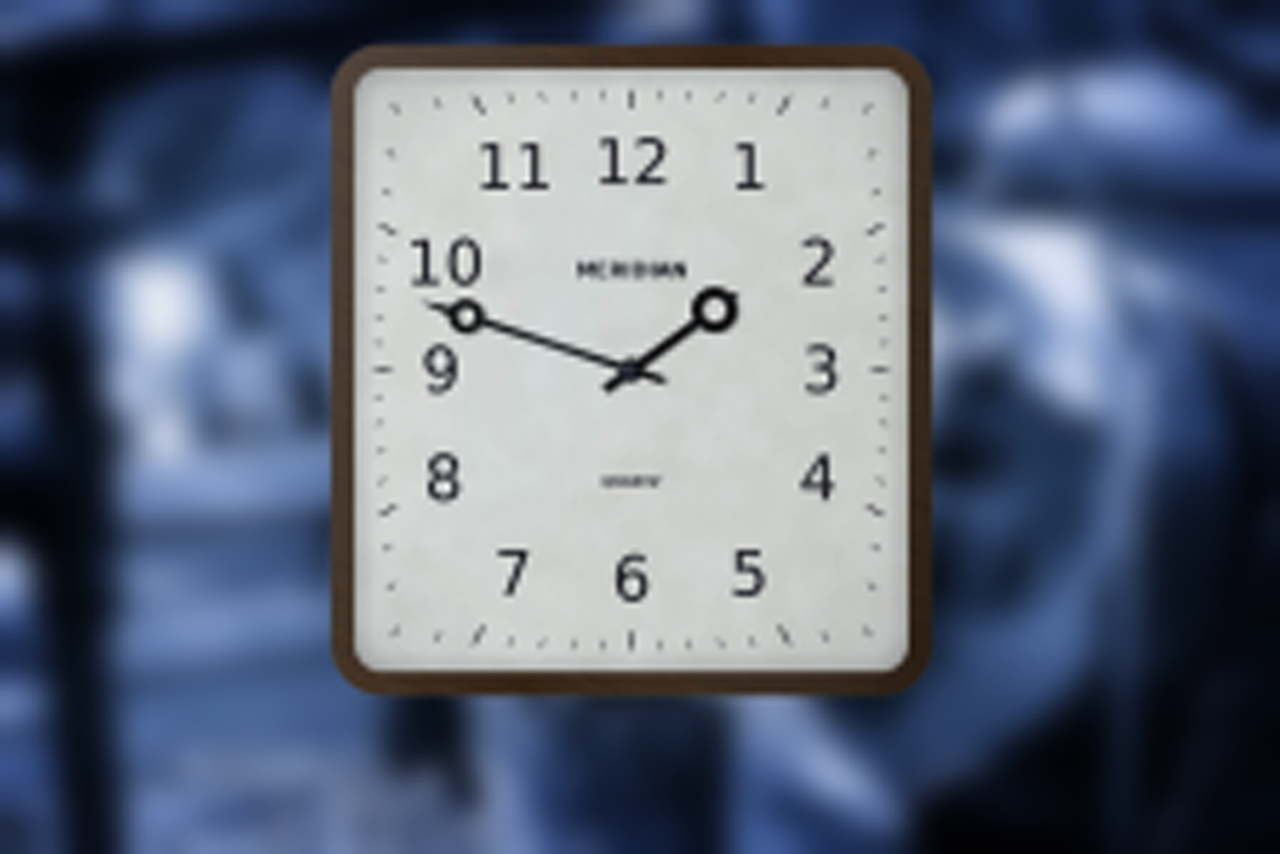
1:48
